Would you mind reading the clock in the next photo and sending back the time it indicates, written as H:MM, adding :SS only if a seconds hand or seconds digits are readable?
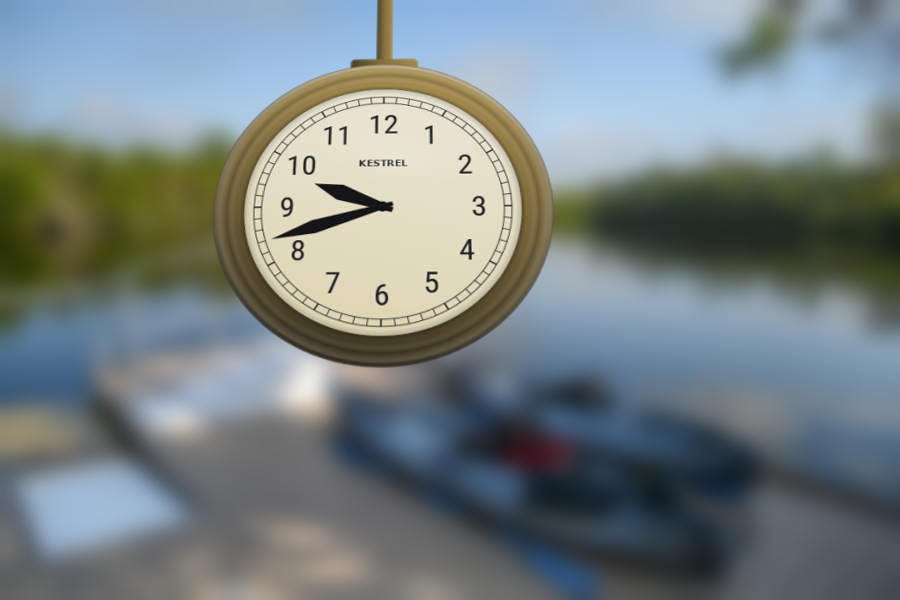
9:42
